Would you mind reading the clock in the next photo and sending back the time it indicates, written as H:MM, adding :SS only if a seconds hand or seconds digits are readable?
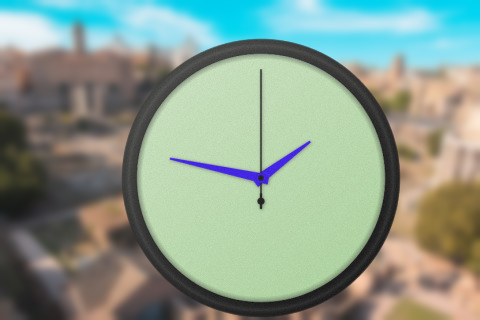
1:47:00
